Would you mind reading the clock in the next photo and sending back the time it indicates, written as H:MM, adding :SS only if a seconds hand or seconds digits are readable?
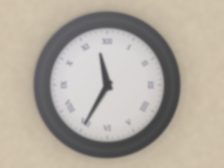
11:35
